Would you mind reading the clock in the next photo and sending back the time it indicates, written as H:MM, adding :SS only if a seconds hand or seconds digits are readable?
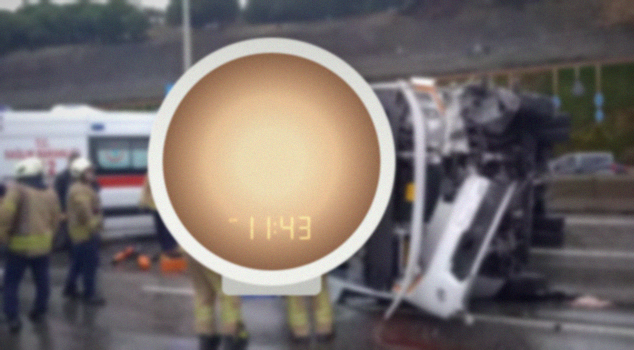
11:43
